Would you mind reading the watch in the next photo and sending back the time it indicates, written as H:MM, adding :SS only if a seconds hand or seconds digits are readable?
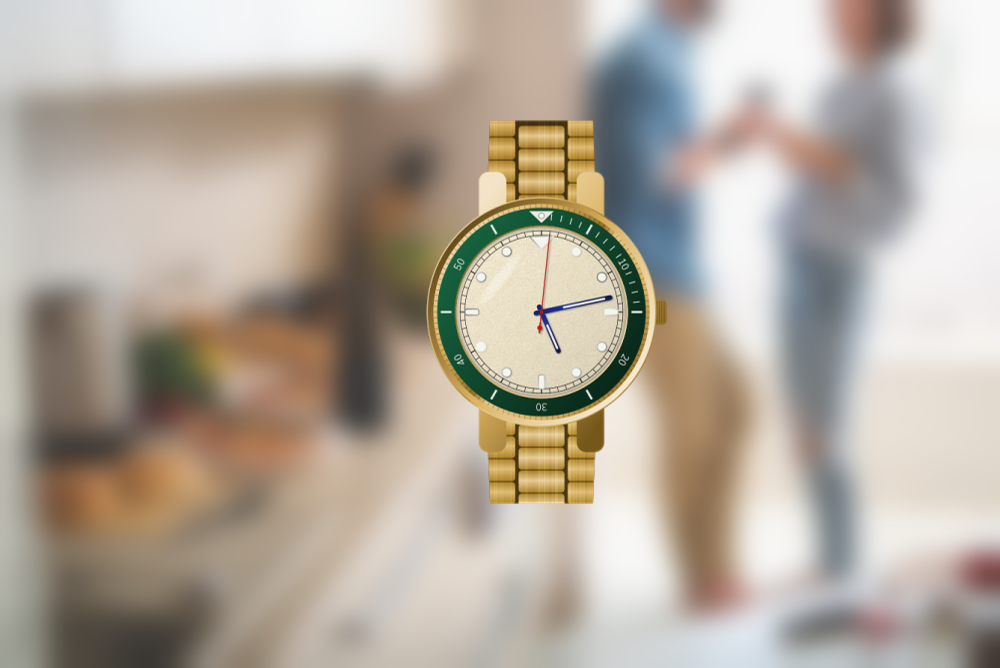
5:13:01
